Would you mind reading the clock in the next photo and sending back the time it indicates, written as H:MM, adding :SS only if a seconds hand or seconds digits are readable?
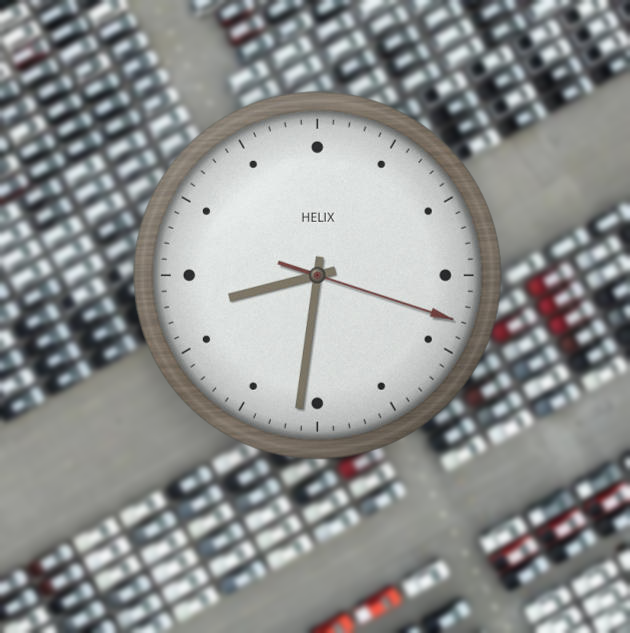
8:31:18
